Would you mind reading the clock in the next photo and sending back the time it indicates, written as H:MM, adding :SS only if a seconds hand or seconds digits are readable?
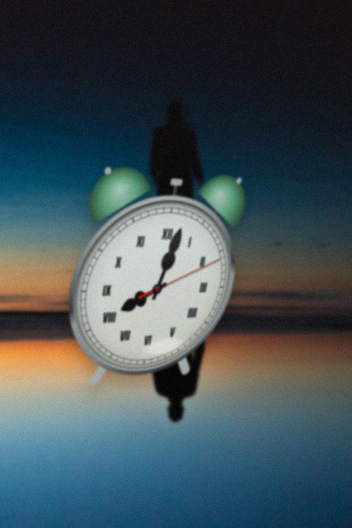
8:02:11
